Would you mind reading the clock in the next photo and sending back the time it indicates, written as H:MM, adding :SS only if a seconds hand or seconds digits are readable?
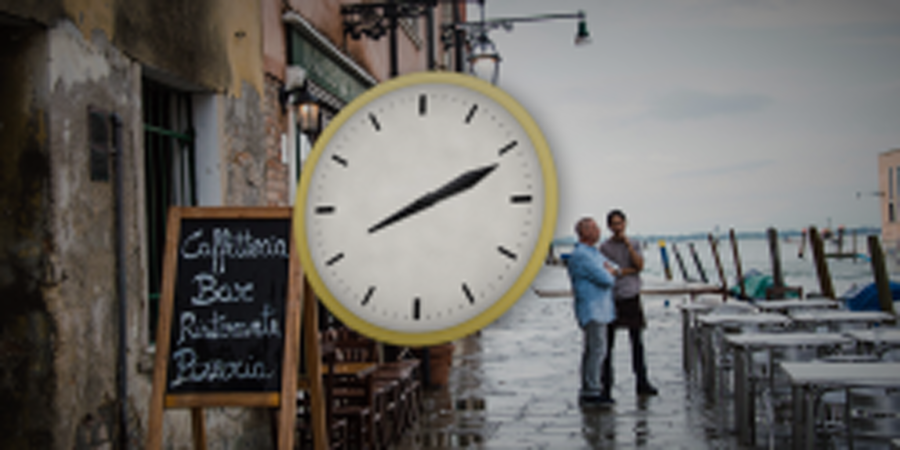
8:11
